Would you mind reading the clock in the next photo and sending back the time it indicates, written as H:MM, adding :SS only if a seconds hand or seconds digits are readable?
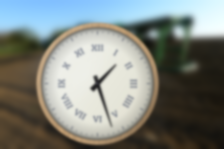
1:27
